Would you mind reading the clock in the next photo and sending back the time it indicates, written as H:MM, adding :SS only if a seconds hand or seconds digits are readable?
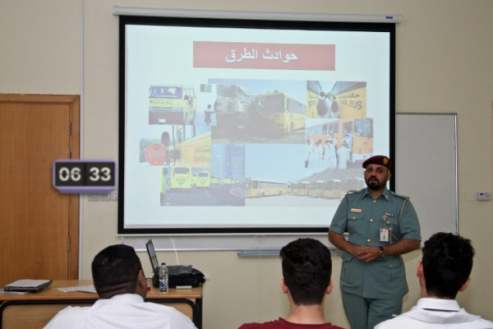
6:33
